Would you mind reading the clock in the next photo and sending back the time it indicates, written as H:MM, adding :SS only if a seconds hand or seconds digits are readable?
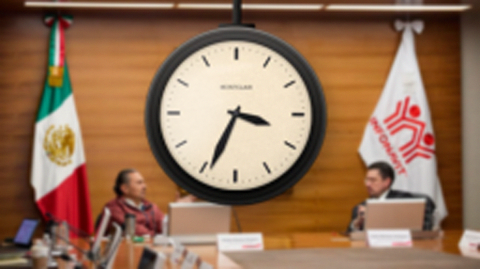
3:34
